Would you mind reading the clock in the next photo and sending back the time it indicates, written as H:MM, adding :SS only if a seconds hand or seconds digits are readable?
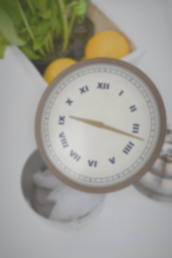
9:17
